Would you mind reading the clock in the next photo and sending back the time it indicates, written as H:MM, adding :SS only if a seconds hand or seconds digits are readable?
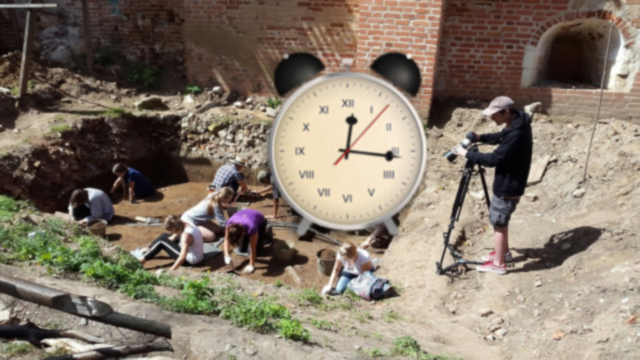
12:16:07
